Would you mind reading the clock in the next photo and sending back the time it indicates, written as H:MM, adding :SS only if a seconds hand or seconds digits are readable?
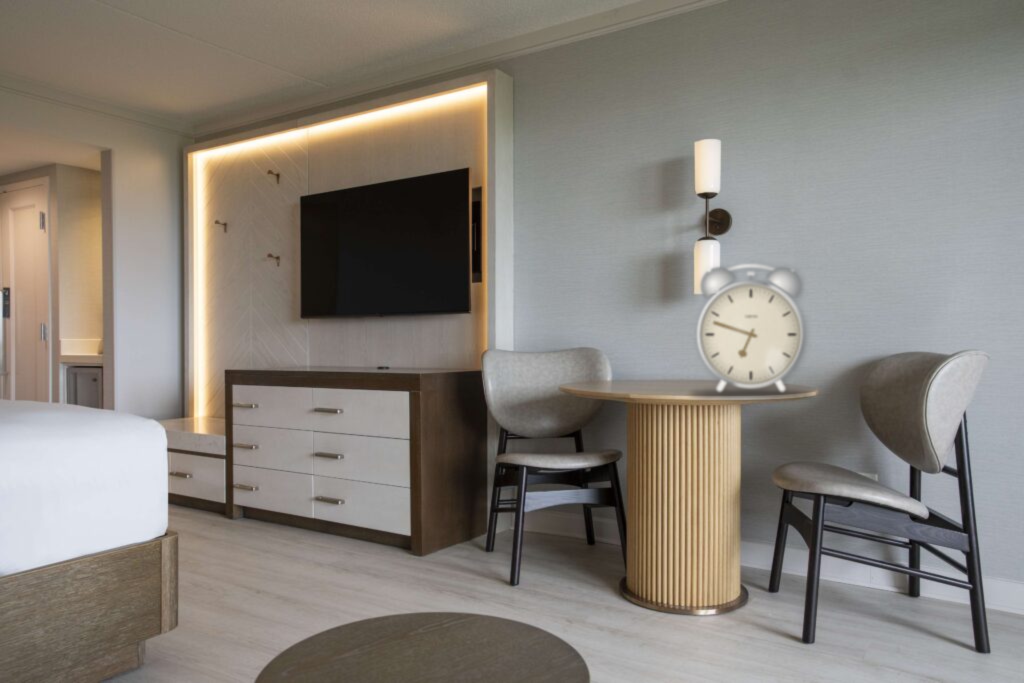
6:48
